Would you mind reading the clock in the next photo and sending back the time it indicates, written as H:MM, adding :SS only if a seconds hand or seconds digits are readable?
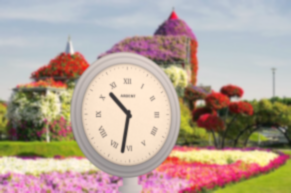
10:32
